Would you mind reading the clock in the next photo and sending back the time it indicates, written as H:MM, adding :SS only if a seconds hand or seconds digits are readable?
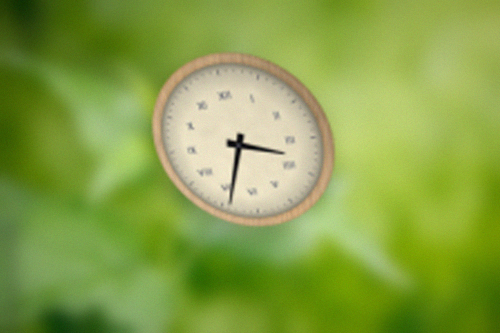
3:34
